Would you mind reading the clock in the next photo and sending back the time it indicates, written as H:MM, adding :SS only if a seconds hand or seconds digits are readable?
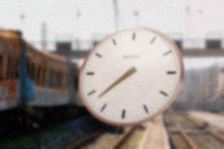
7:38
